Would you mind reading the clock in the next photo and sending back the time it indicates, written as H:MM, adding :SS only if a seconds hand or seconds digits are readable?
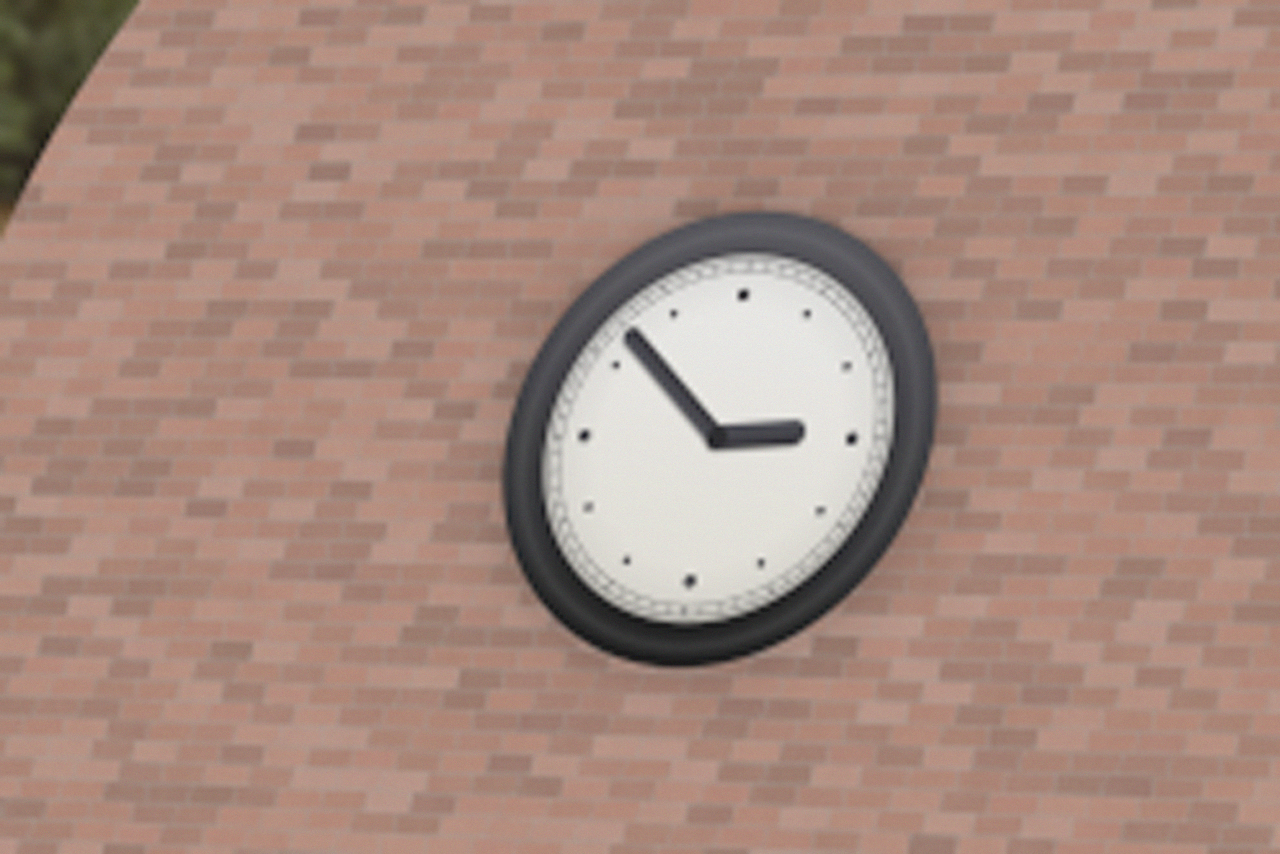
2:52
